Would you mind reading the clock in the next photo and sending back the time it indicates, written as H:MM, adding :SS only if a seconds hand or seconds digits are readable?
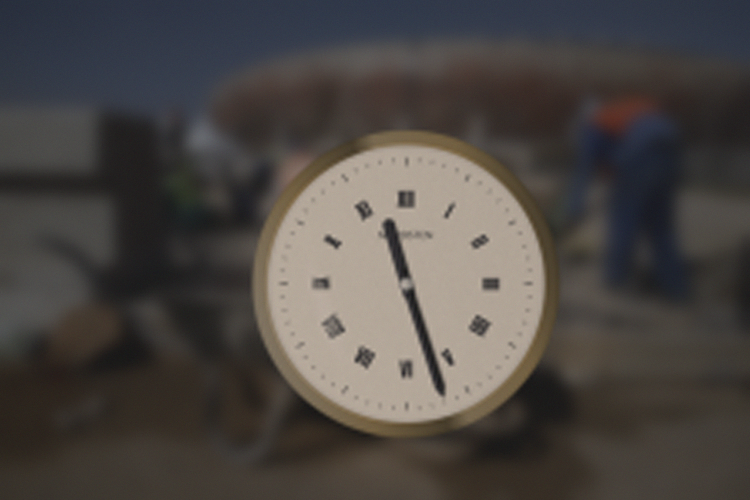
11:27
